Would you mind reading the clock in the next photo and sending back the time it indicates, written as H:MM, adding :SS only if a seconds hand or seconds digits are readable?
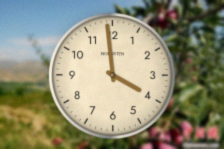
3:59
